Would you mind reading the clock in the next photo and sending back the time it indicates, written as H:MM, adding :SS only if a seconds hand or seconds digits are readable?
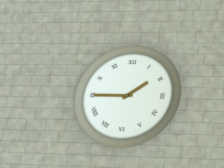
1:45
